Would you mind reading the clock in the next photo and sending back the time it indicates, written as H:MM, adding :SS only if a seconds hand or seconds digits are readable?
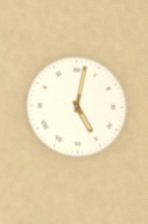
5:02
